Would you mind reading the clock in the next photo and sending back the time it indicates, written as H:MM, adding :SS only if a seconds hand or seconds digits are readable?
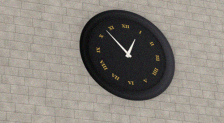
12:53
